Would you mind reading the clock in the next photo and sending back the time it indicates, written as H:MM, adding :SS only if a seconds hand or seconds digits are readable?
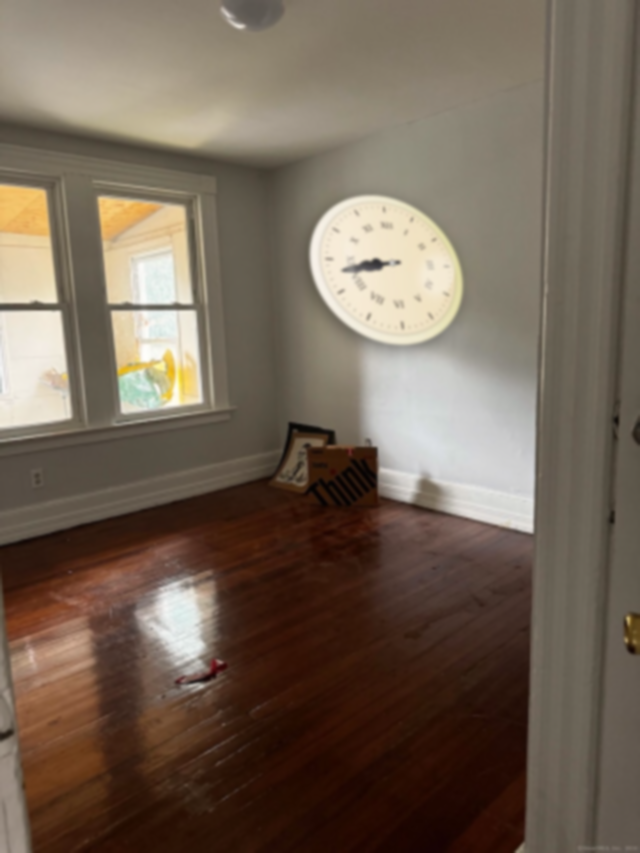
8:43
